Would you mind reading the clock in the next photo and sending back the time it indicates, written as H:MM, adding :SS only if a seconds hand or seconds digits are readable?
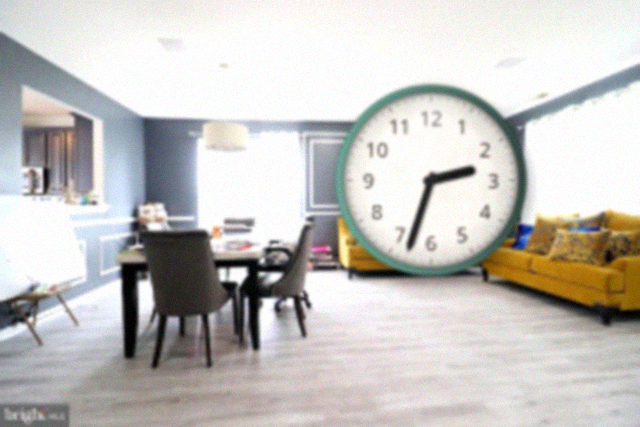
2:33
